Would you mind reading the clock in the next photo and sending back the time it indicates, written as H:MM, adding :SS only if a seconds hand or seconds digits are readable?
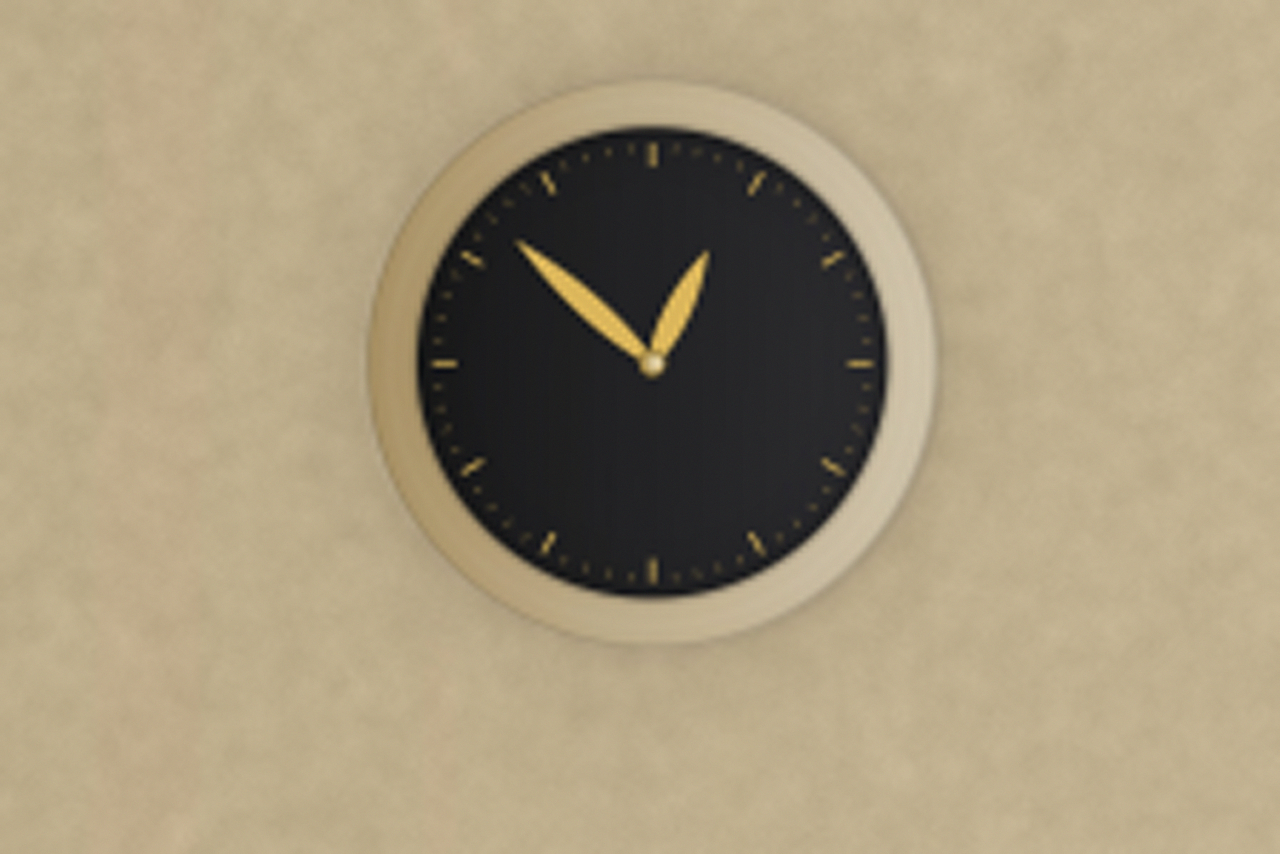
12:52
